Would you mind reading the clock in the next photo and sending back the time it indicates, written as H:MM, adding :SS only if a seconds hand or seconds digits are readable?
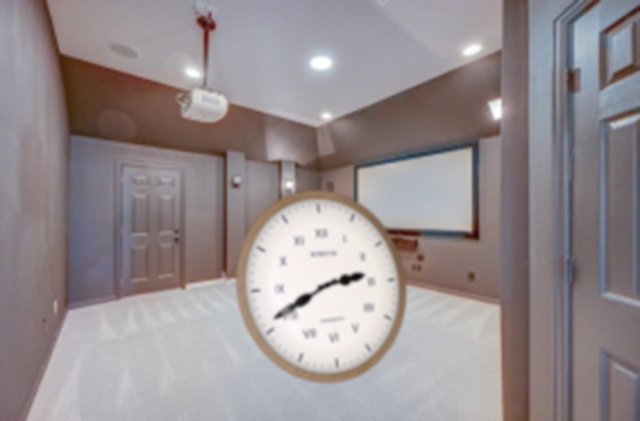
2:41
